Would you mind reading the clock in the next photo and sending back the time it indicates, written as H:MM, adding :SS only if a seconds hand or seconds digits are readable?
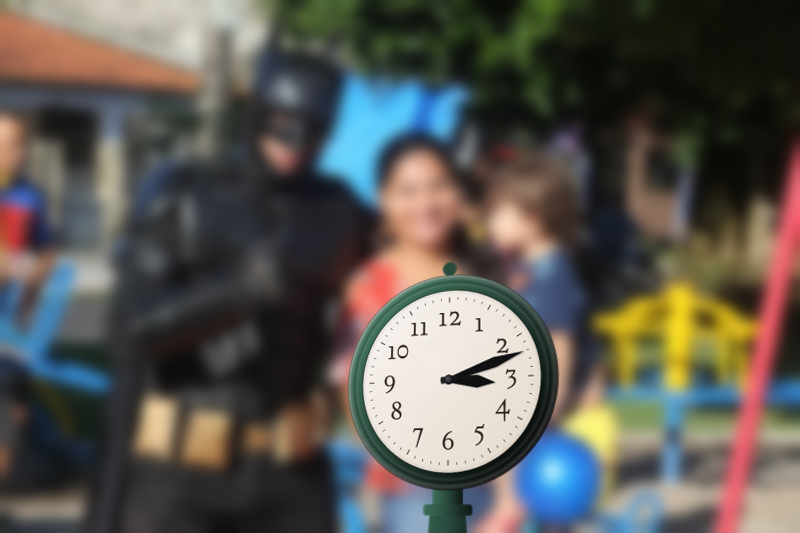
3:12
